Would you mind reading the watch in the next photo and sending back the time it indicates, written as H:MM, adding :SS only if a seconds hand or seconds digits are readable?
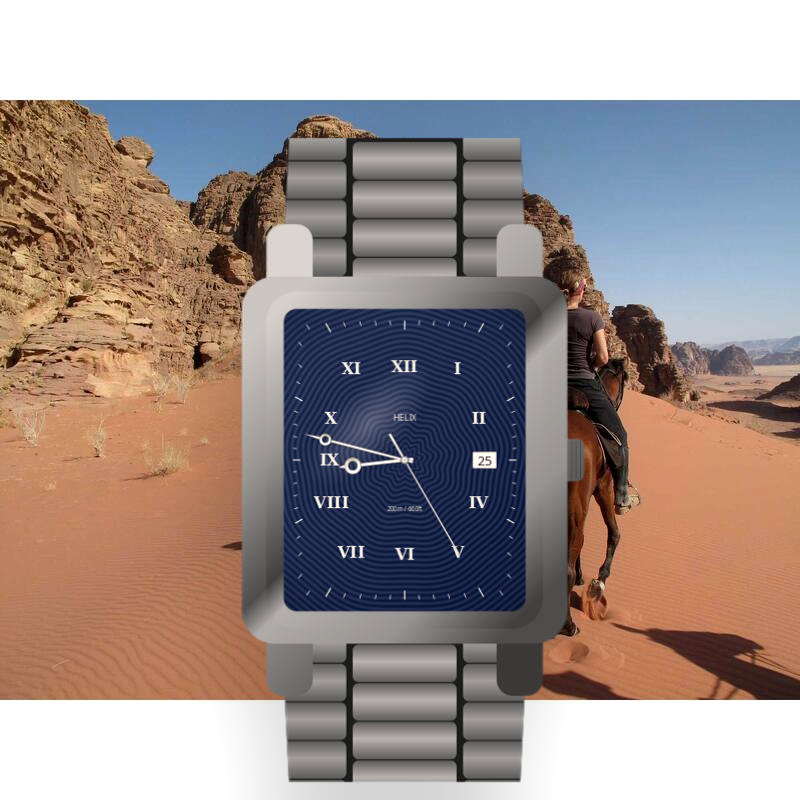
8:47:25
